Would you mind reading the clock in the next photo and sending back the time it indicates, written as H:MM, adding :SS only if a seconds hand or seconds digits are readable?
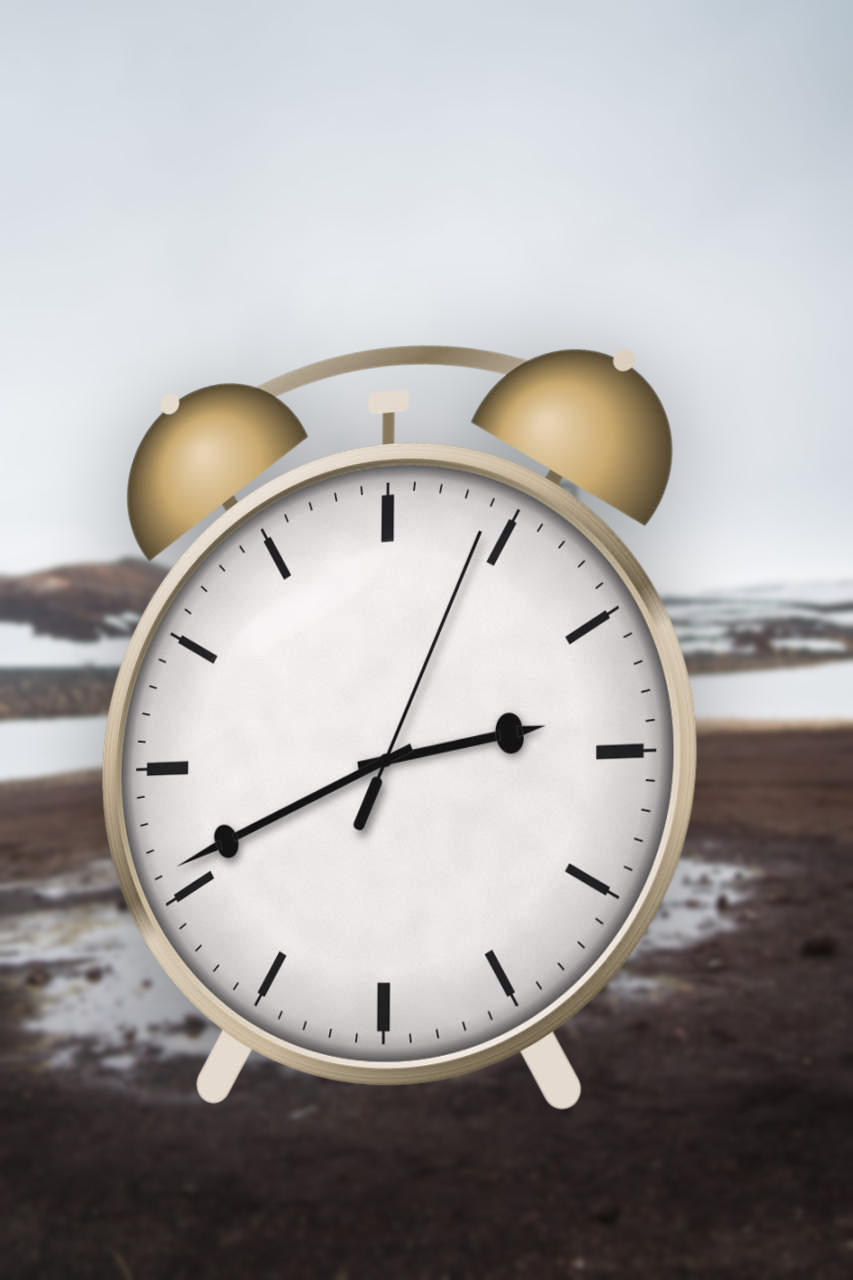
2:41:04
